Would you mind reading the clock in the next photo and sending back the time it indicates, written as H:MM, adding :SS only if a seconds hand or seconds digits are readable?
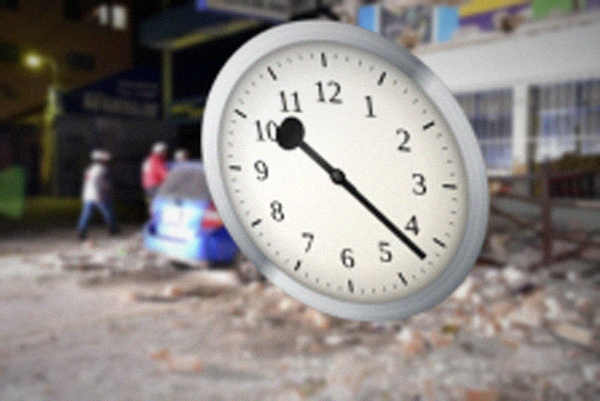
10:22
